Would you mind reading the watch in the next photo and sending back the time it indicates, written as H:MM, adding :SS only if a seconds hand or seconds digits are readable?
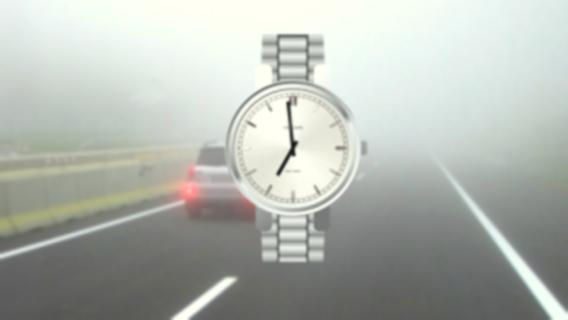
6:59
